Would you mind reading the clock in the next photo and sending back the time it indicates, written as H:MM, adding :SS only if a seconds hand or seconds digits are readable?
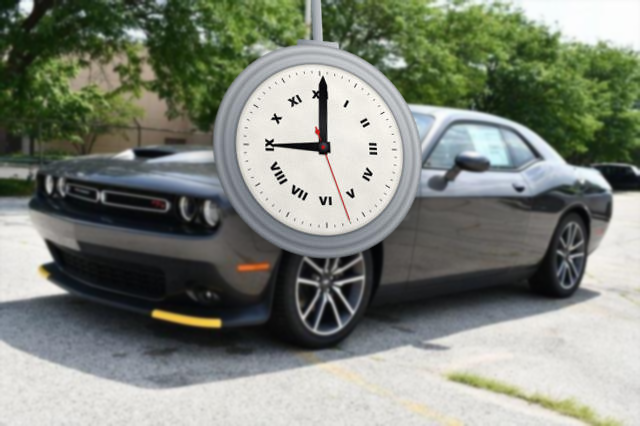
9:00:27
